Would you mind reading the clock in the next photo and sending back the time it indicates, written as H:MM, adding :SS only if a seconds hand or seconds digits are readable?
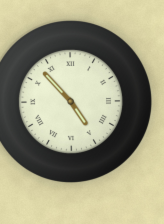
4:53
